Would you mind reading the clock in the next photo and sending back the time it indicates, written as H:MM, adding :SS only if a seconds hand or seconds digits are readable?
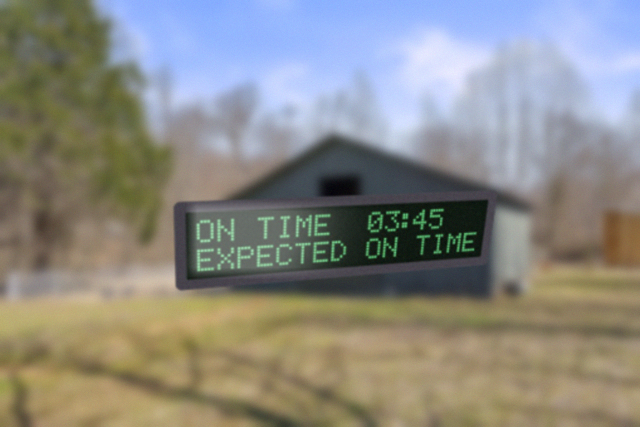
3:45
